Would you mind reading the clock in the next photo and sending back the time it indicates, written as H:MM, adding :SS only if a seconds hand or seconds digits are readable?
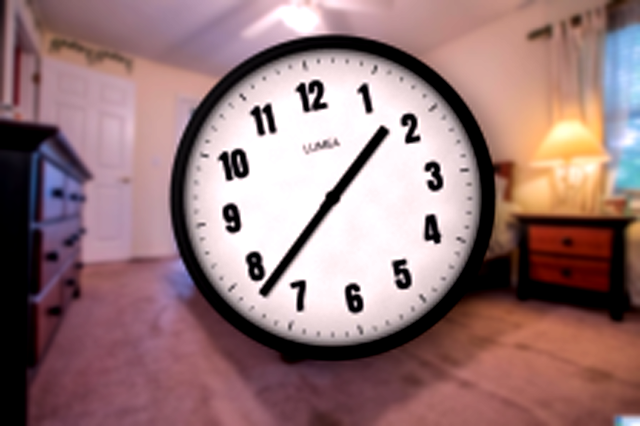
1:38
